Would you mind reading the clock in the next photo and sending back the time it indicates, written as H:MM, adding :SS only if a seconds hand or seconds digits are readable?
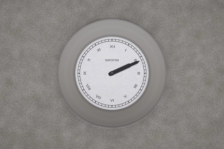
2:11
